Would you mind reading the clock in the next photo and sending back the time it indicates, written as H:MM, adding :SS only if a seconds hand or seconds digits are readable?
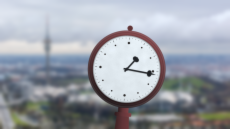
1:16
